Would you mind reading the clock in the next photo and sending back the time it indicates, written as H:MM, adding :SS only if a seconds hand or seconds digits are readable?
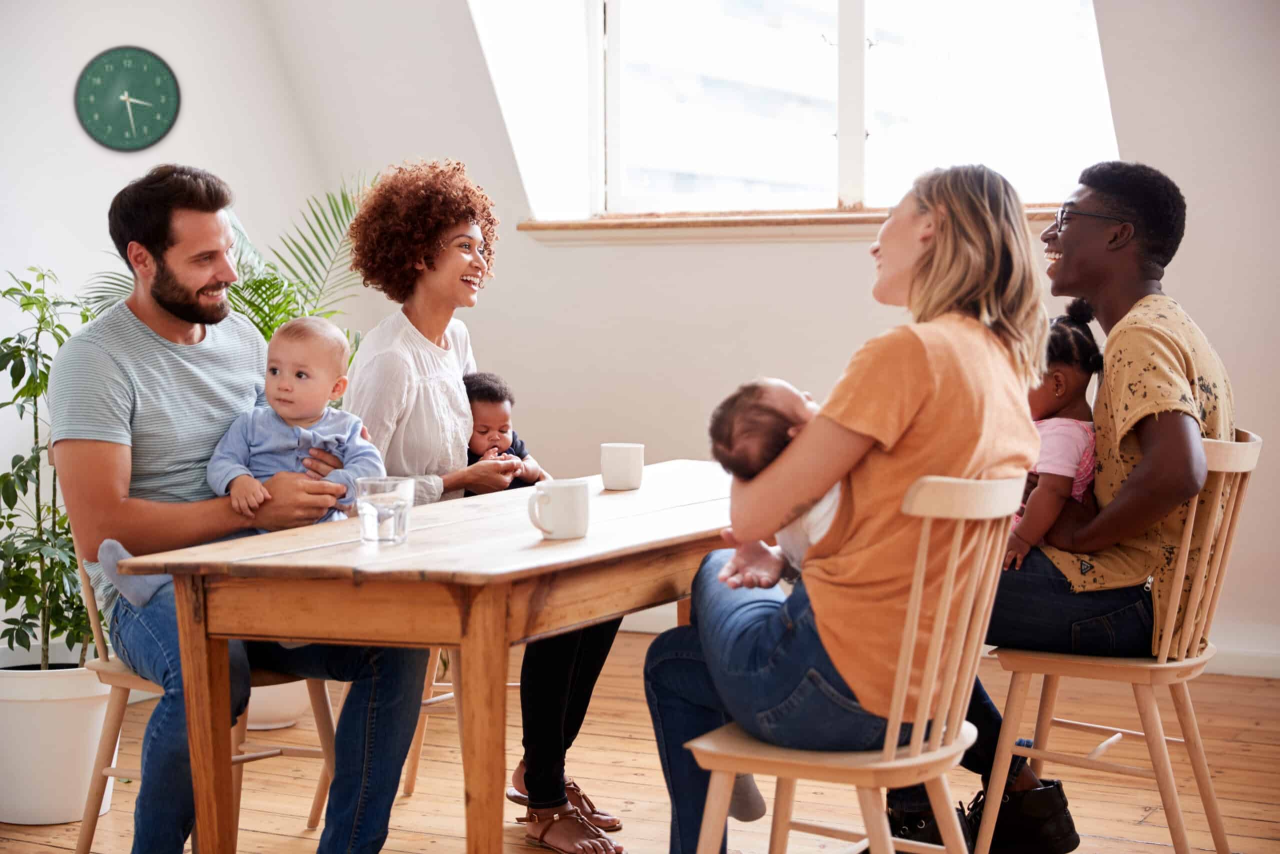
3:28
